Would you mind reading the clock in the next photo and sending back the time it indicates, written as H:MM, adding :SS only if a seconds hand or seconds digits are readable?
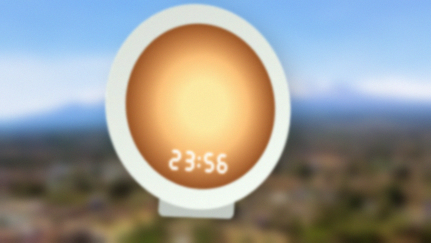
23:56
